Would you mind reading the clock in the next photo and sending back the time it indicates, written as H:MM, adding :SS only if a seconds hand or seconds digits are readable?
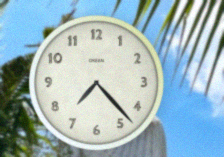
7:23
